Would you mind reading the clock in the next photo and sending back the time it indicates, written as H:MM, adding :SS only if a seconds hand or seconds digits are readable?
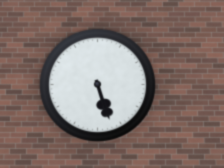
5:27
